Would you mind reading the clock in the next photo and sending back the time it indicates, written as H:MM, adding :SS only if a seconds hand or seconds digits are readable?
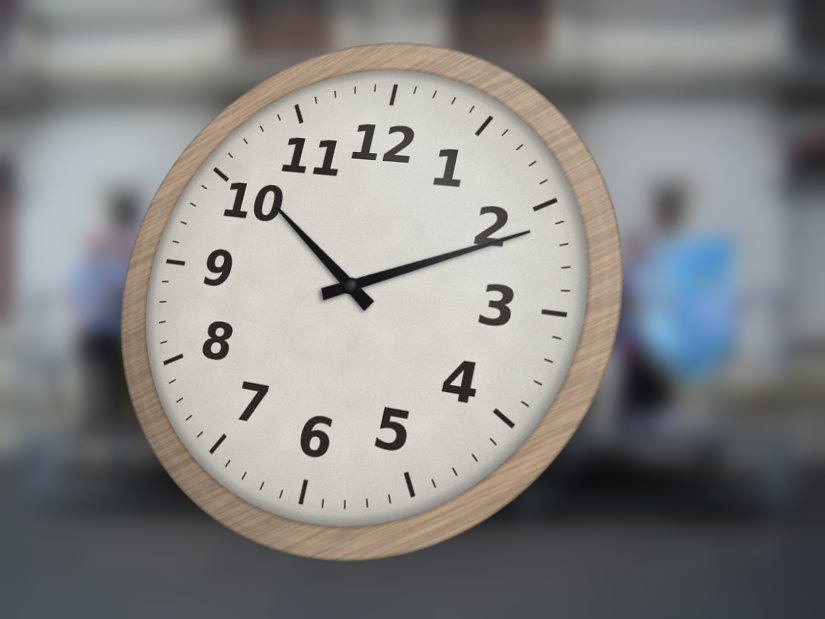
10:11
